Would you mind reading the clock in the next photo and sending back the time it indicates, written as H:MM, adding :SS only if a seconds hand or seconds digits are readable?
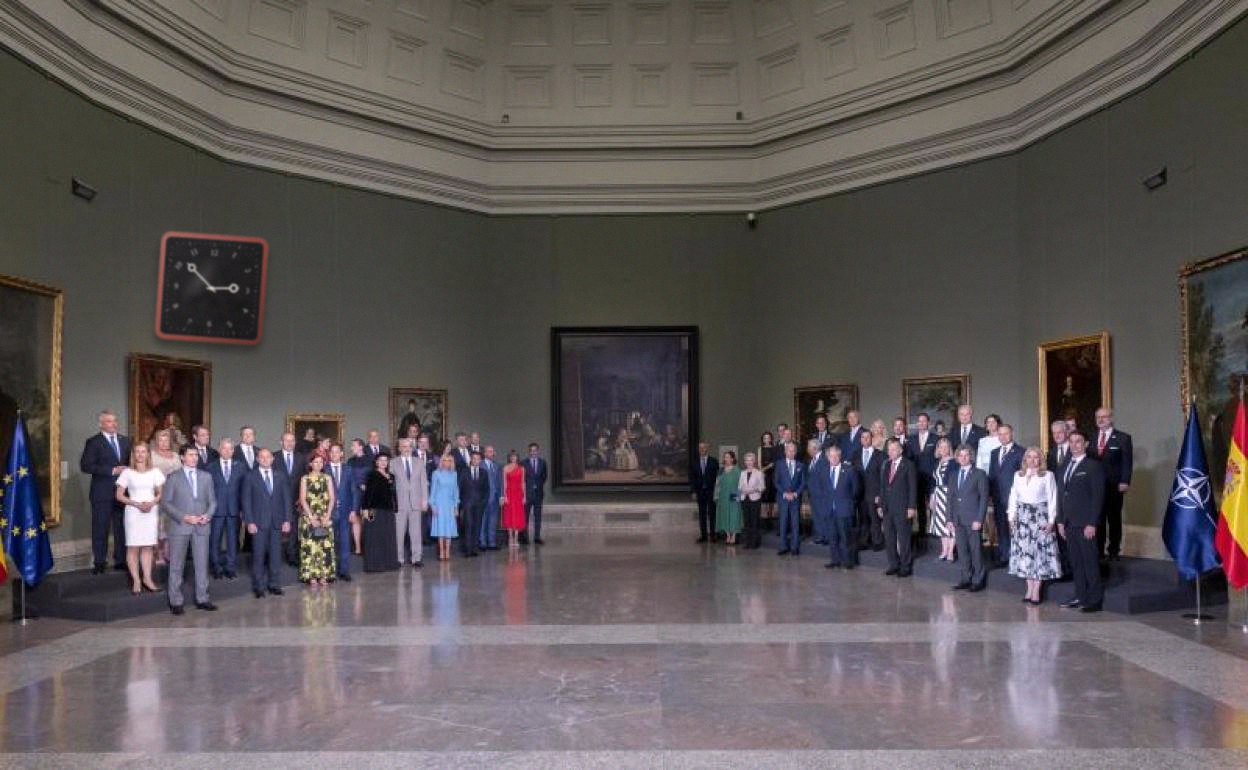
2:52
